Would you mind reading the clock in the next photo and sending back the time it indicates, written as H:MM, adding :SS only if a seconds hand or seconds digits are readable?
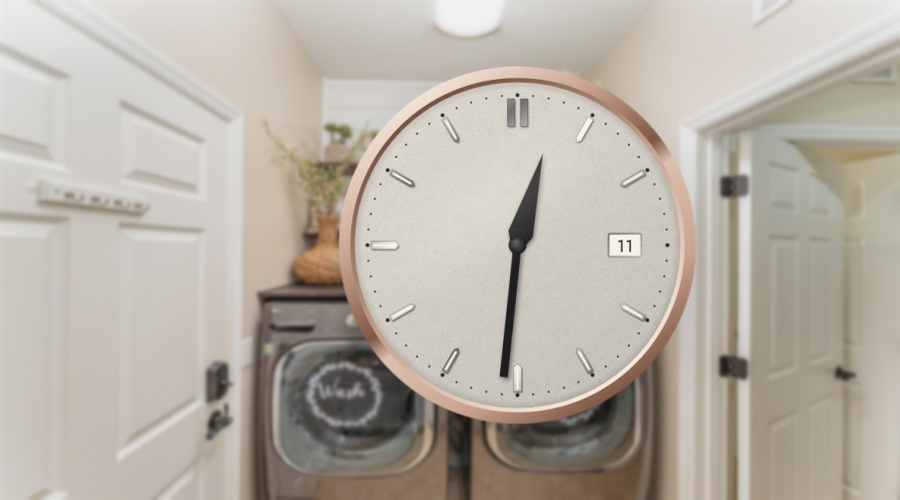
12:31
